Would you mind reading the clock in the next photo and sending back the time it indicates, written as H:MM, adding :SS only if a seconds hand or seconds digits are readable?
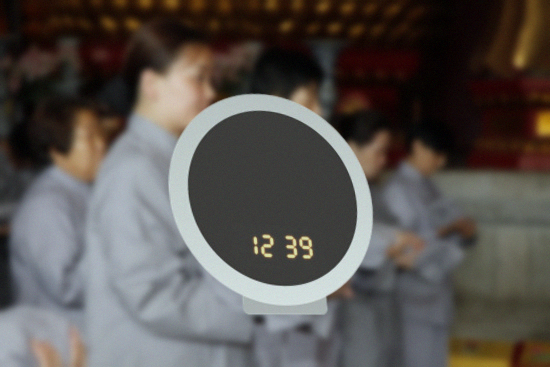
12:39
